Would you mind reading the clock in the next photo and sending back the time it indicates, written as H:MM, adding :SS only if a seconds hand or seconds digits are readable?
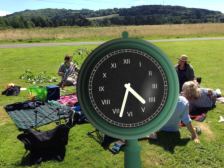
4:33
